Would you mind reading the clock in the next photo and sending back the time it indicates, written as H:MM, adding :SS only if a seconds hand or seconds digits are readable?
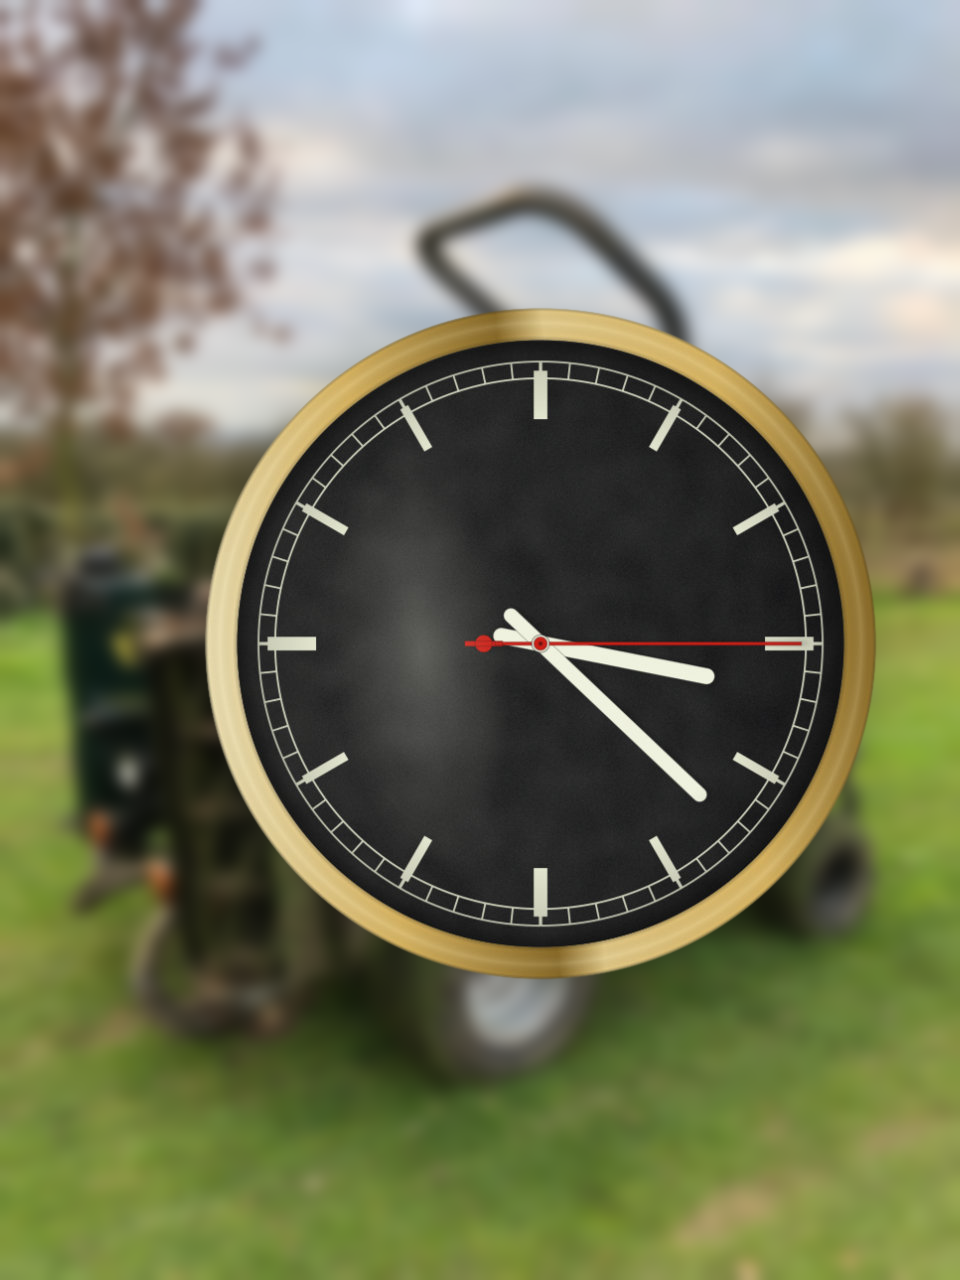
3:22:15
